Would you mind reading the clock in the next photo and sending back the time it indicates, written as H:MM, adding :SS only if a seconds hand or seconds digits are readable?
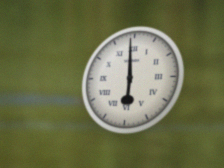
5:59
